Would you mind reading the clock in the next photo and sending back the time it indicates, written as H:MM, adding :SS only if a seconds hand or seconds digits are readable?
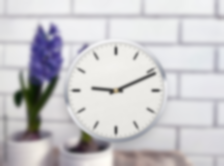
9:11
